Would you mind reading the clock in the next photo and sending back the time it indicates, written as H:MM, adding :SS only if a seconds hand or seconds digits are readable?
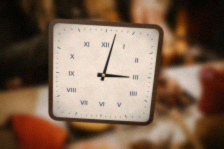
3:02
